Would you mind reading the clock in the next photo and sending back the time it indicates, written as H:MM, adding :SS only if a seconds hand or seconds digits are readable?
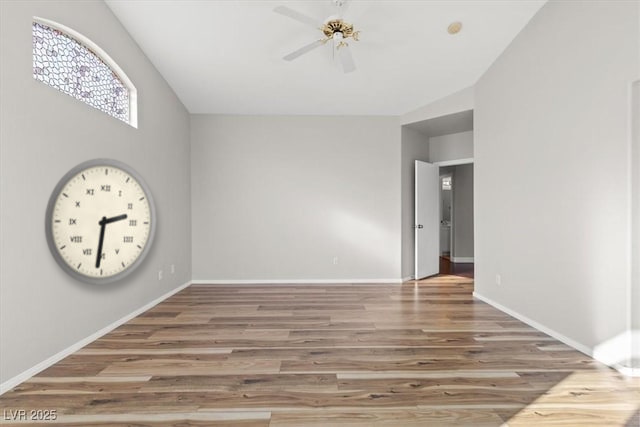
2:31
